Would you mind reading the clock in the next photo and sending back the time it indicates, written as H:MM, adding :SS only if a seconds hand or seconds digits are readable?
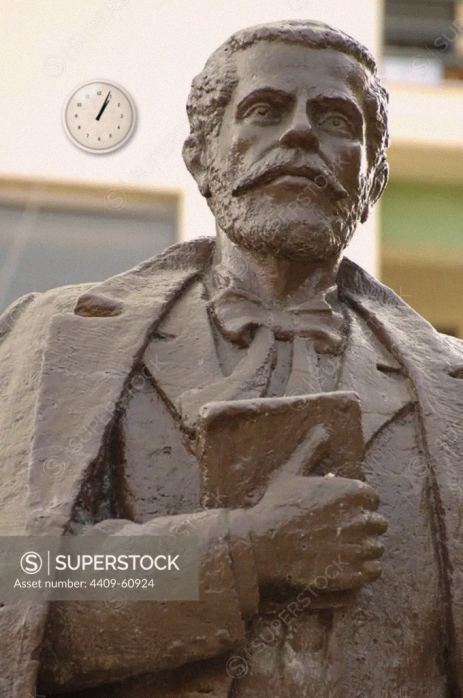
1:04
